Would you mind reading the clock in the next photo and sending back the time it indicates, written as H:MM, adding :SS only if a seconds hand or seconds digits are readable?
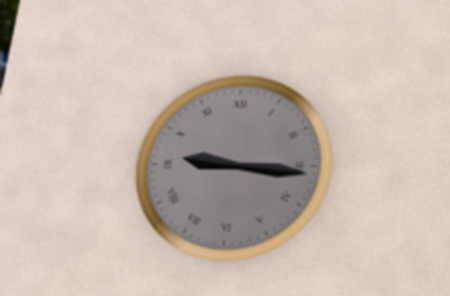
9:16
